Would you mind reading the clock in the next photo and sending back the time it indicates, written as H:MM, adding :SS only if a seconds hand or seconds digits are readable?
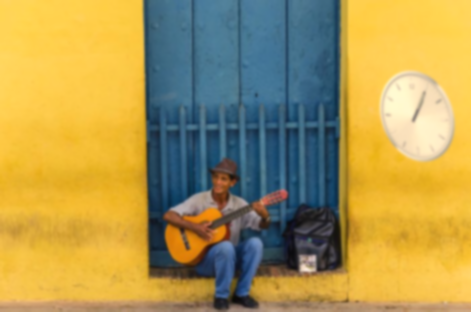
1:05
